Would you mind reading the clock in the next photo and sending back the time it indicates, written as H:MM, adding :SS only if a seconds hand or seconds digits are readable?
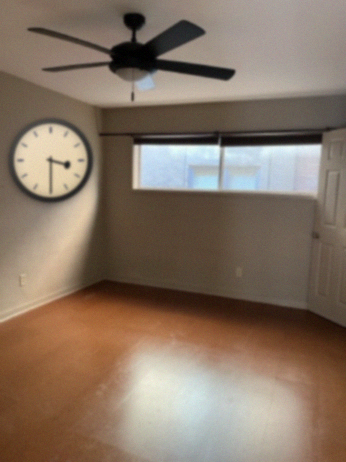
3:30
